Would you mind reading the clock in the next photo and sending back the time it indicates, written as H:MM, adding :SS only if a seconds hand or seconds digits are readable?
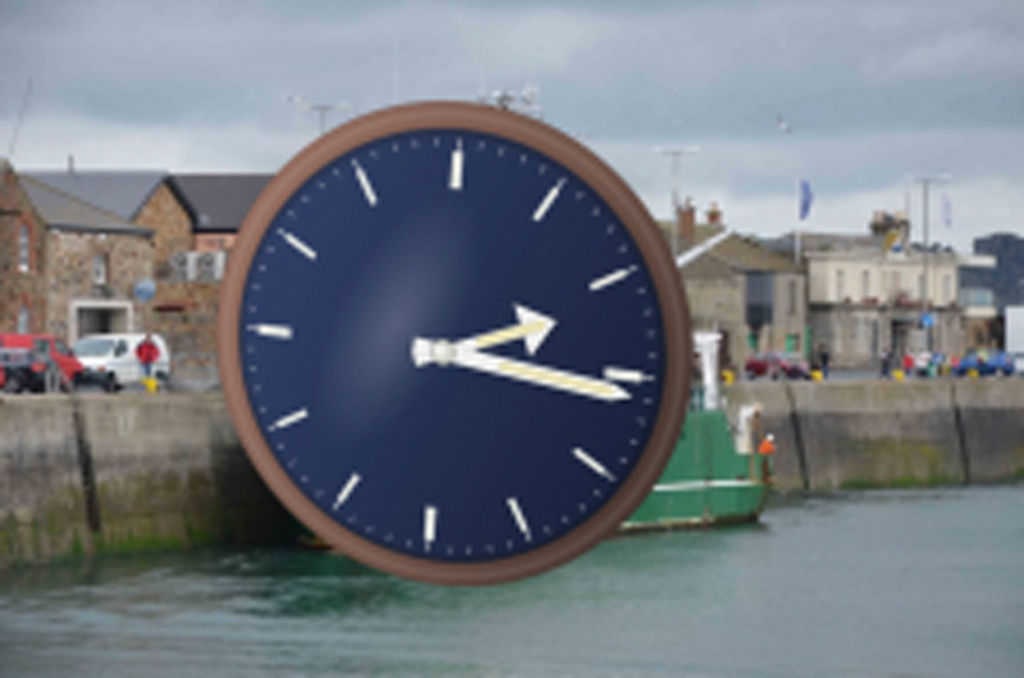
2:16
